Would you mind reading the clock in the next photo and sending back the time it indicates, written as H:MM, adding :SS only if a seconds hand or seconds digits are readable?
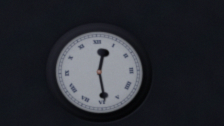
12:29
